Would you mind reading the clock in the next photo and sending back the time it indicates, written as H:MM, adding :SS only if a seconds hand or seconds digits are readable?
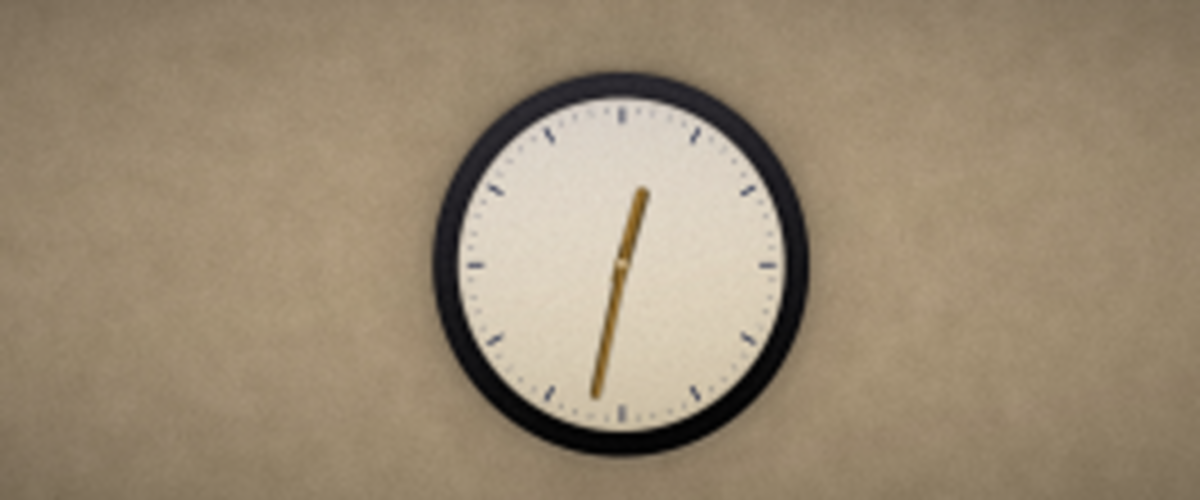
12:32
